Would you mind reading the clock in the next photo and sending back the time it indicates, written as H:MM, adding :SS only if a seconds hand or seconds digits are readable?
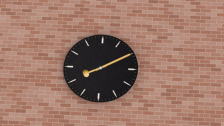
8:10
